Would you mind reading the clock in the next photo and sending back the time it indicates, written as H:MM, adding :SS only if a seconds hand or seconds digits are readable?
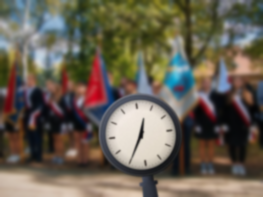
12:35
